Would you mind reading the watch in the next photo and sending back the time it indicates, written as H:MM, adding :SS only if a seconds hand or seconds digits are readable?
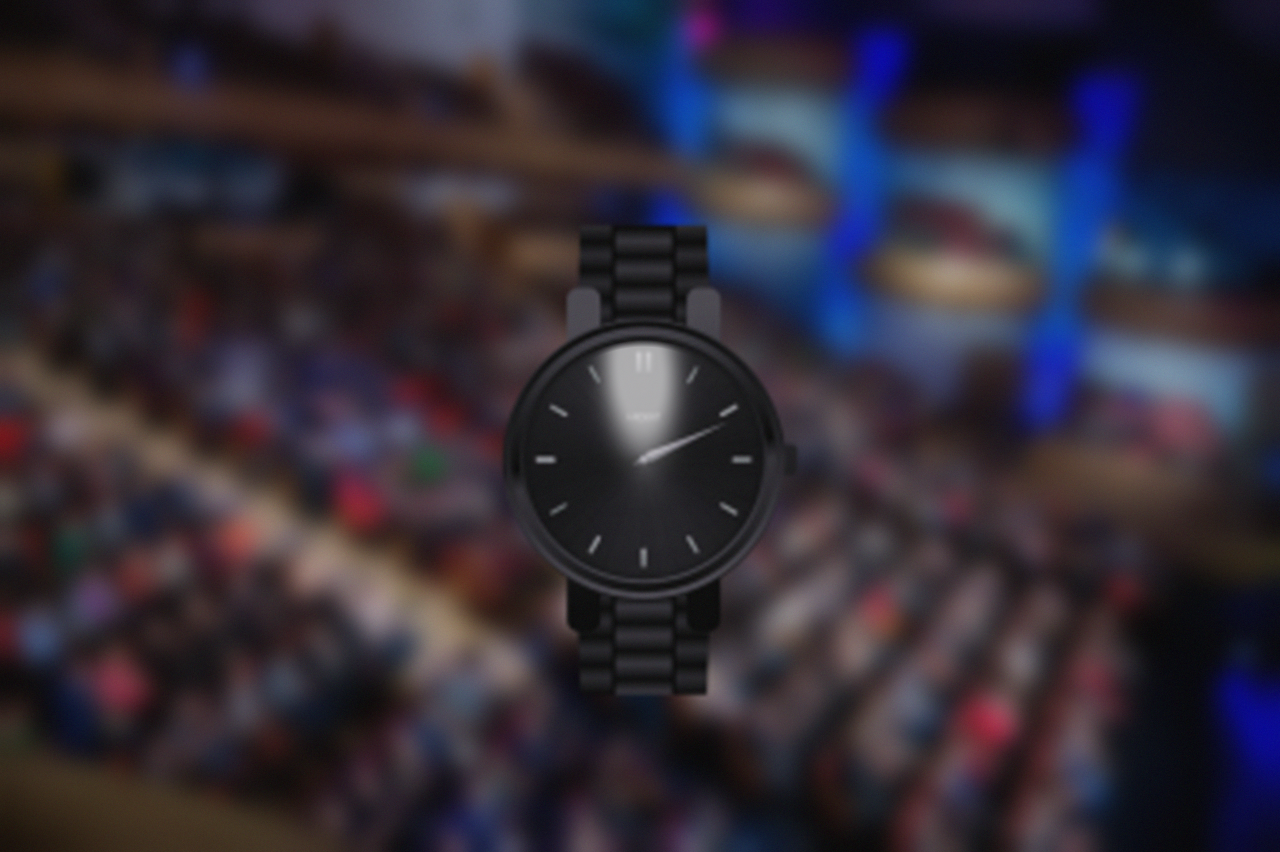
2:11
